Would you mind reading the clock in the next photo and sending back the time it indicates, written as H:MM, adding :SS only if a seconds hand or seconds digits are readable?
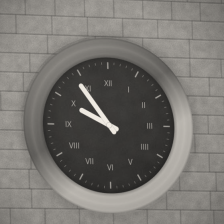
9:54
